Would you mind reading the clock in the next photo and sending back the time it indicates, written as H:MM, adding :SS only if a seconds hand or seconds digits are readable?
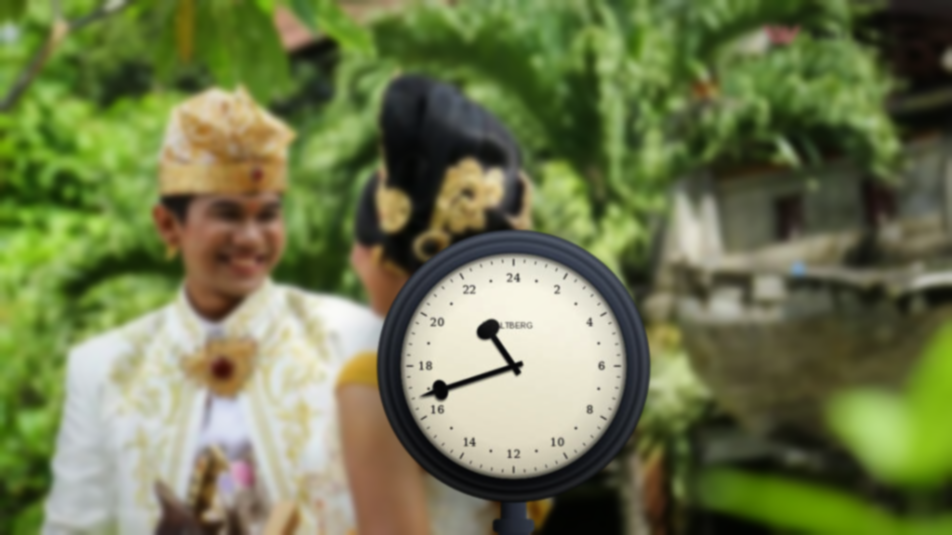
21:42
